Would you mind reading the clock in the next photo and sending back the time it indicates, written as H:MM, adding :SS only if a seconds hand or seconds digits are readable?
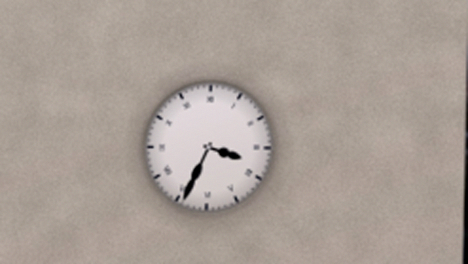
3:34
